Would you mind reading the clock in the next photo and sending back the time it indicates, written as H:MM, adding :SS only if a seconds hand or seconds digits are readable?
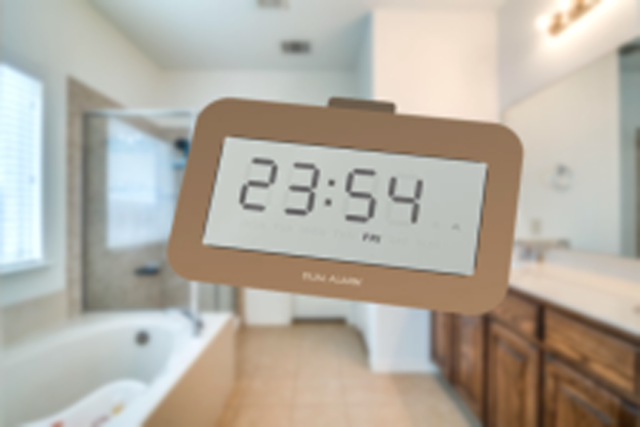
23:54
